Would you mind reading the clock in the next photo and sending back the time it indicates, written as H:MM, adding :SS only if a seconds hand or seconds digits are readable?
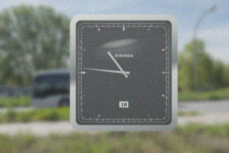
10:46
